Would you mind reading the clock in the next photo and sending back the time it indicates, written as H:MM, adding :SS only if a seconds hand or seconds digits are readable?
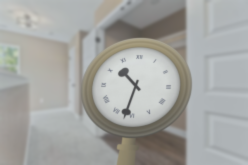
10:32
